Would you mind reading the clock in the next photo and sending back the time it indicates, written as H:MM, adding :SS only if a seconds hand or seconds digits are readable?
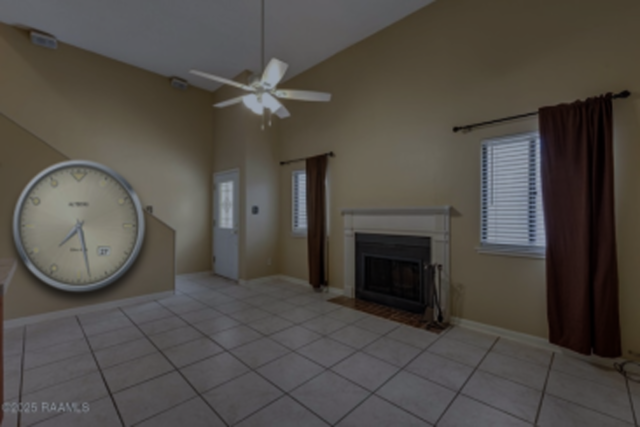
7:28
